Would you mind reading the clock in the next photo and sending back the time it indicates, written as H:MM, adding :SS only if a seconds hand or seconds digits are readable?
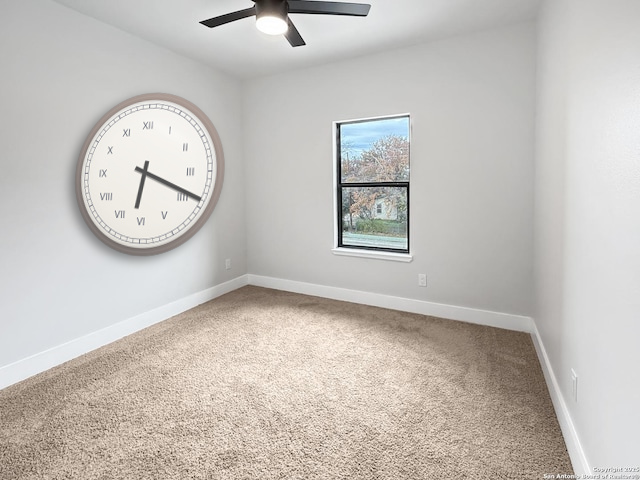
6:19
